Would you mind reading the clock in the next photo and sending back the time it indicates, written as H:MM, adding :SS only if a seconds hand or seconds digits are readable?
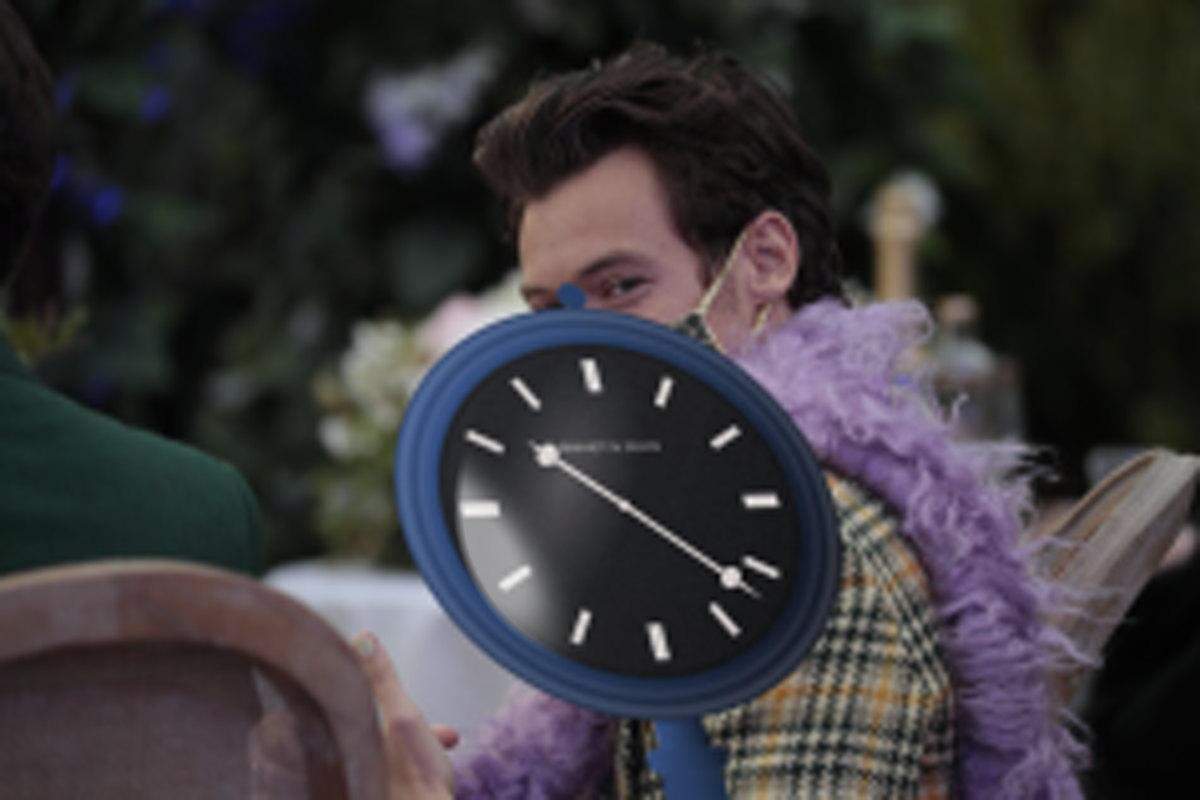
10:22
